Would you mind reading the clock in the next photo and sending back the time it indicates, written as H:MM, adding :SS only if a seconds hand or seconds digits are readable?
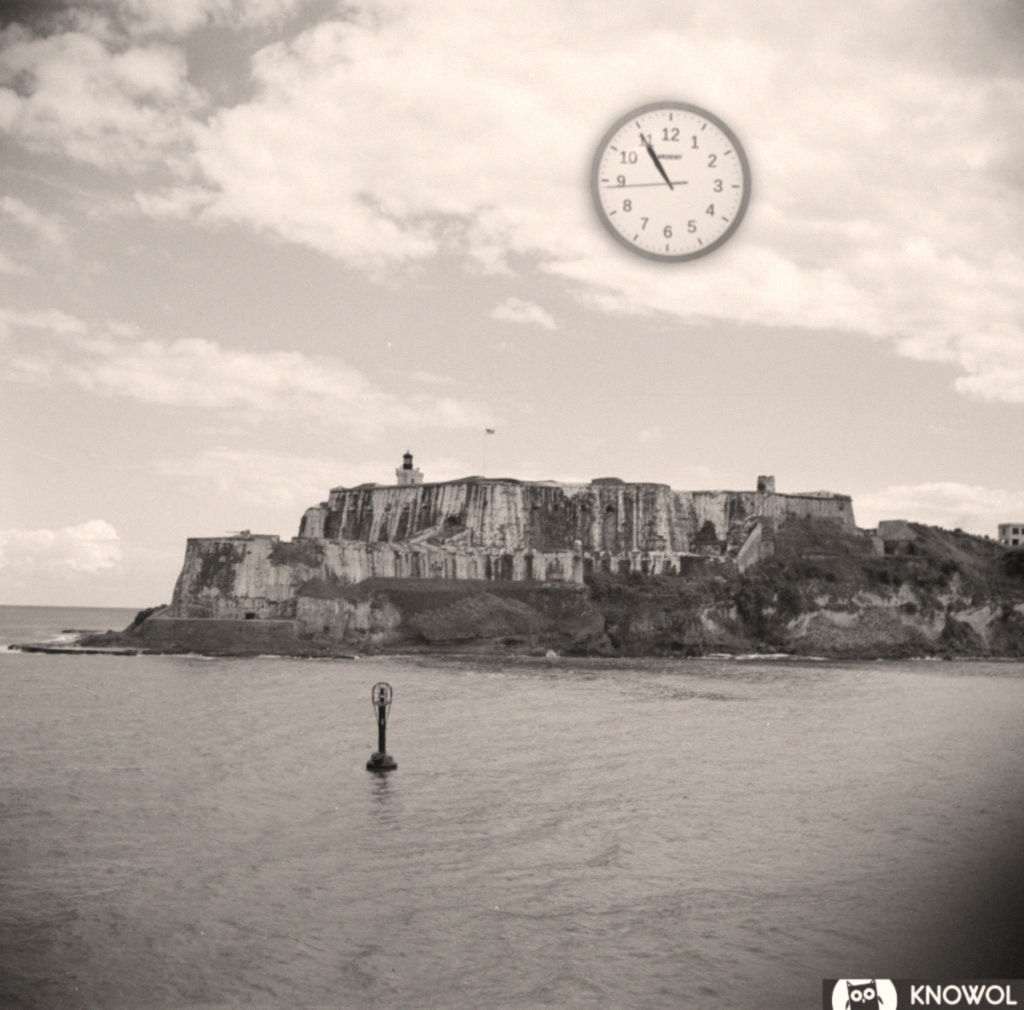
10:54:44
